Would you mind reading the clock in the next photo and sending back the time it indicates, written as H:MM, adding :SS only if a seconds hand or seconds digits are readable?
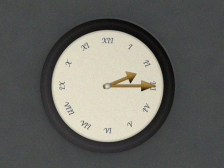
2:15
